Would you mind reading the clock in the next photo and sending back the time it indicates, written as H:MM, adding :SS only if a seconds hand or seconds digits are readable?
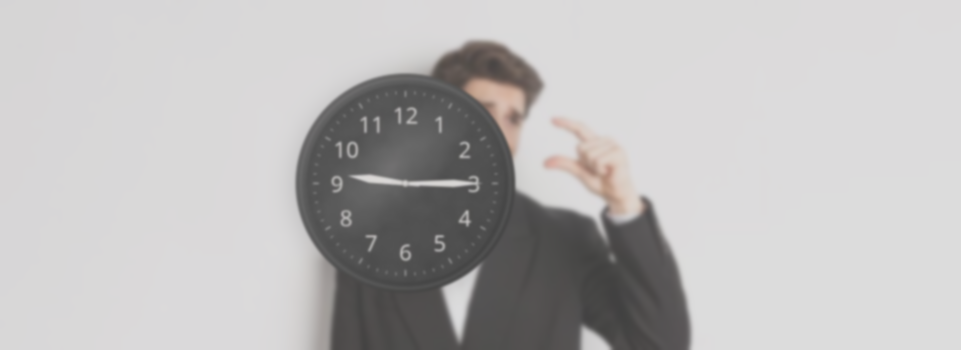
9:15
